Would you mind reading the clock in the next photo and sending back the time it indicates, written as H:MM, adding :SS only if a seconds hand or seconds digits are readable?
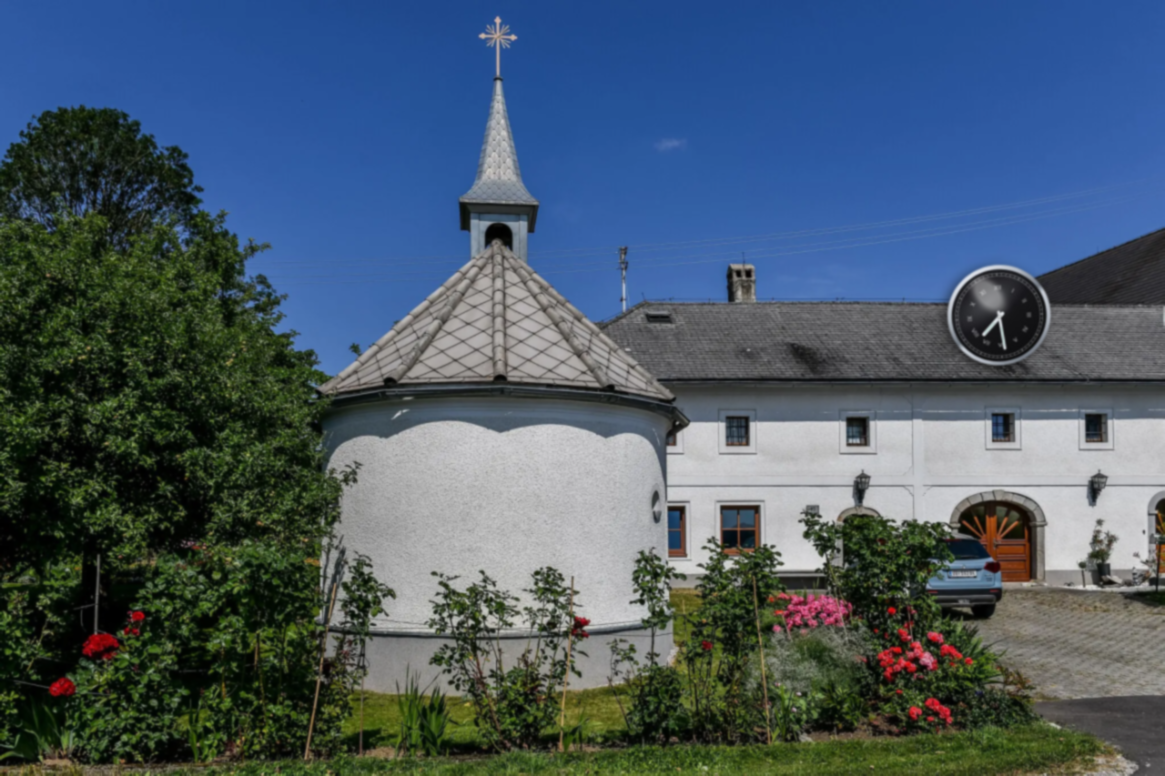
7:29
